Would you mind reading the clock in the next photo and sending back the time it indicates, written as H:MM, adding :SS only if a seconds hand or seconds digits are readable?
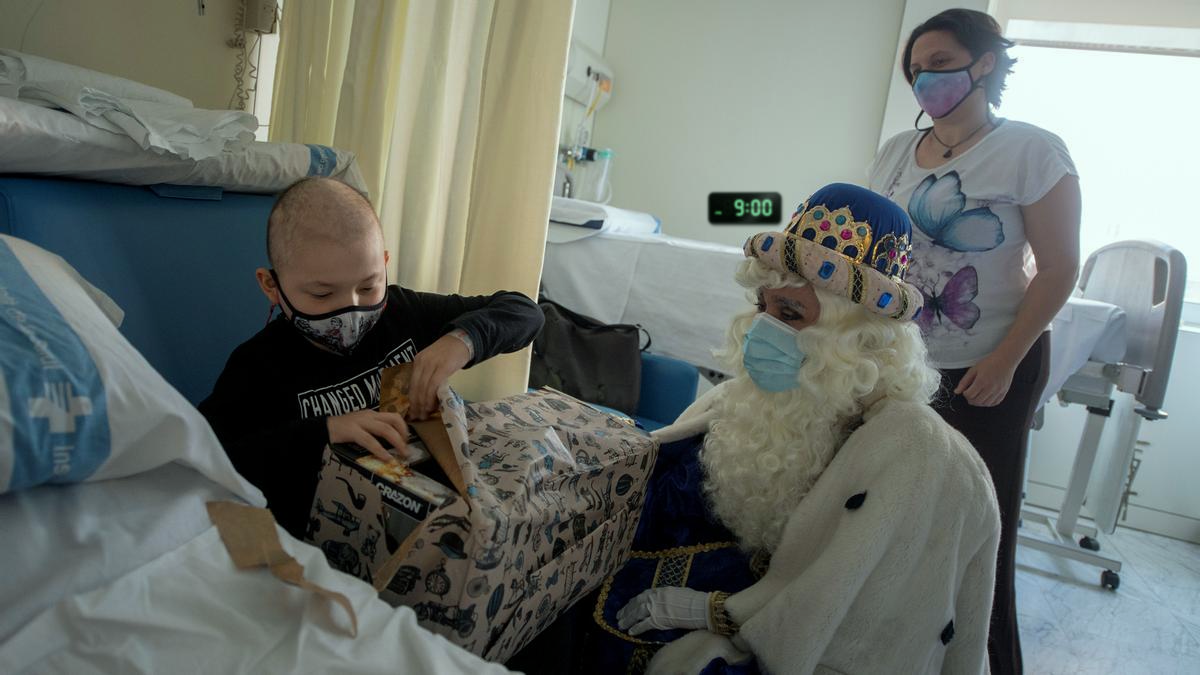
9:00
